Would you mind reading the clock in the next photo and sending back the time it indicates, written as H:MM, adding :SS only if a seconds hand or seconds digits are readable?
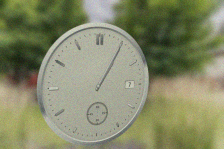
1:05
